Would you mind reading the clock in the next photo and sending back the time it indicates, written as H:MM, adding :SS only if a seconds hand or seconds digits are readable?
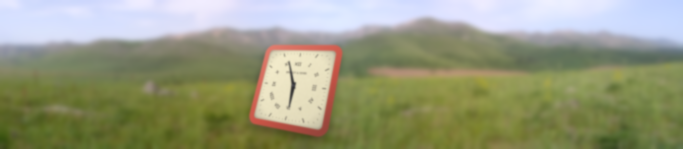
5:56
